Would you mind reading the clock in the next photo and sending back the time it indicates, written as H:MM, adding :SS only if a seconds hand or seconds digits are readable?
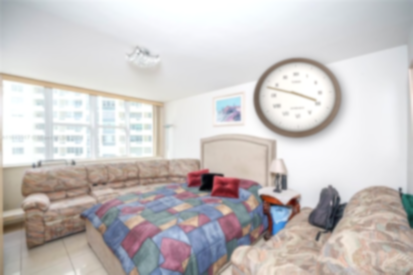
3:48
